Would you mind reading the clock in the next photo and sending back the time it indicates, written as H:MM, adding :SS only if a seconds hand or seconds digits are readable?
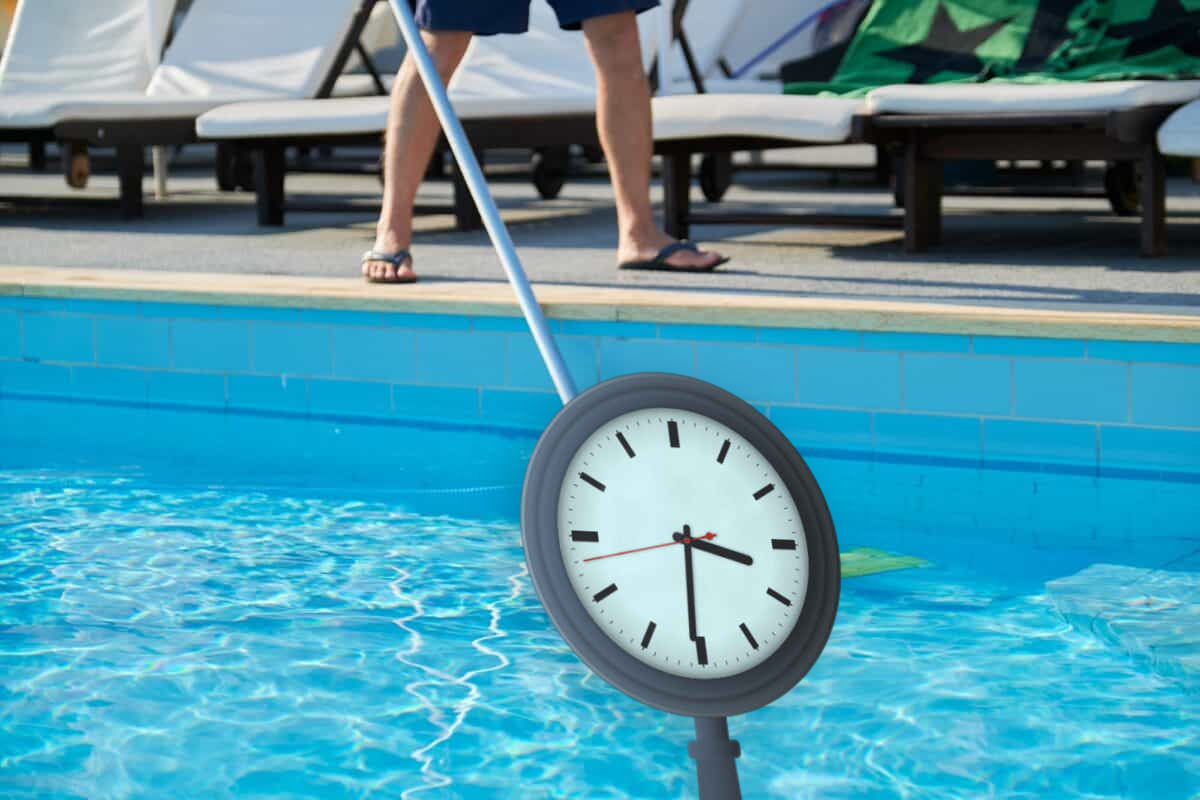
3:30:43
